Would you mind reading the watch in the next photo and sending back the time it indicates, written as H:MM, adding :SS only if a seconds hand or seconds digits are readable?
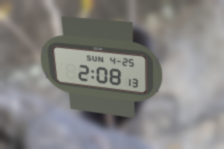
2:08
